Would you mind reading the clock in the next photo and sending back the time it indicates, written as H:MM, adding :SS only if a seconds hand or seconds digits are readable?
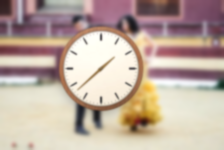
1:38
